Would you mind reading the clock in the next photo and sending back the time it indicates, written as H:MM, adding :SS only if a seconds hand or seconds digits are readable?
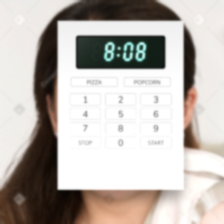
8:08
